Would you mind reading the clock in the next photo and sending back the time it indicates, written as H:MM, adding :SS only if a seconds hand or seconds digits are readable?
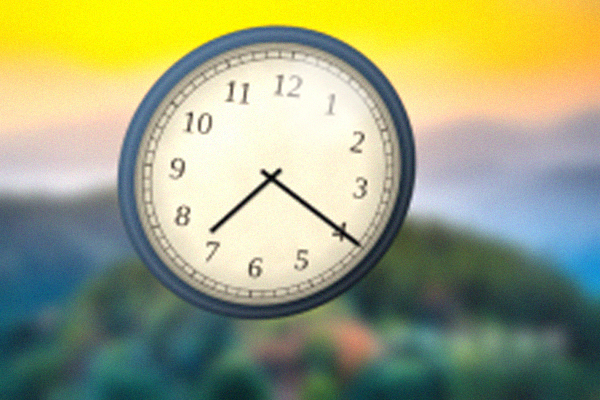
7:20
